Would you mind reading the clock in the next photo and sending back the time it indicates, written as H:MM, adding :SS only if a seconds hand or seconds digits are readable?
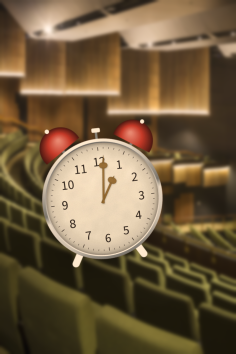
1:01
